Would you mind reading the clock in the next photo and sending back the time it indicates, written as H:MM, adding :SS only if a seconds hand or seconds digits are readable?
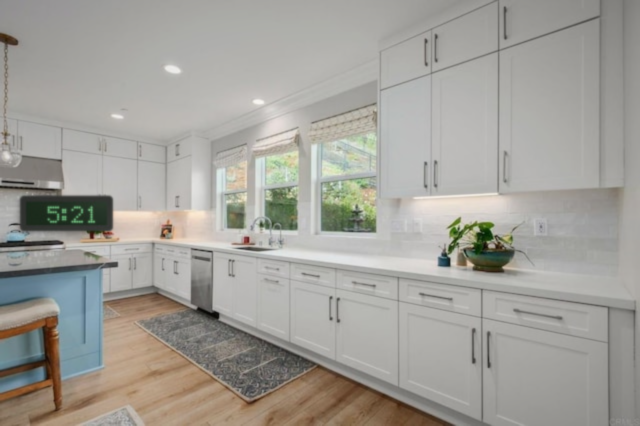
5:21
